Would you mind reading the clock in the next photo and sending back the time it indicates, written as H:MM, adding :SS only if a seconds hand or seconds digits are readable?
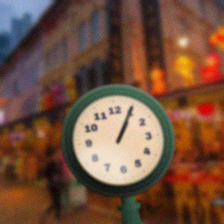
1:05
